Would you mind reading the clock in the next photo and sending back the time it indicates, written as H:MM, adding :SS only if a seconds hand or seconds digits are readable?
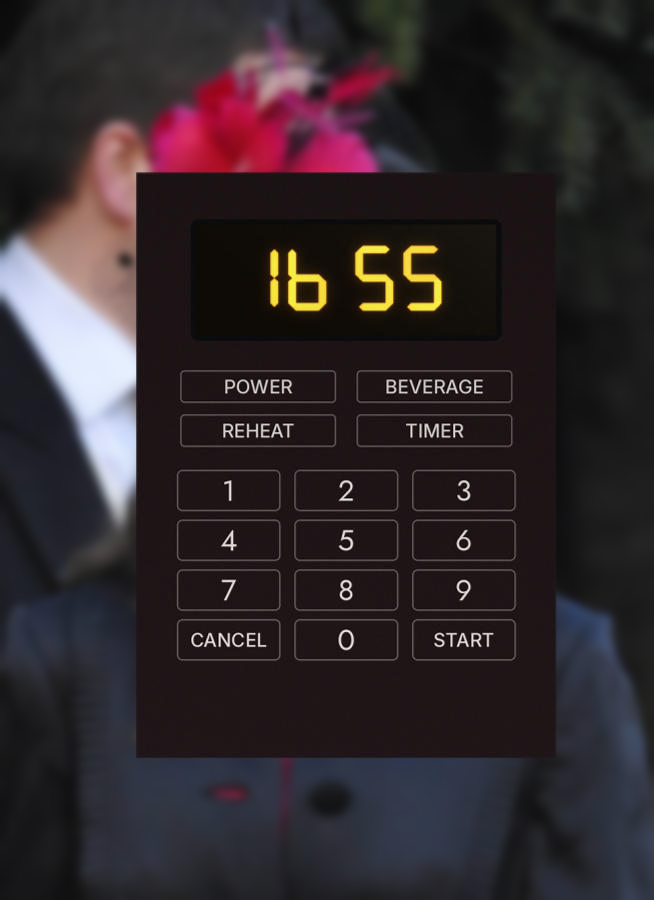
16:55
